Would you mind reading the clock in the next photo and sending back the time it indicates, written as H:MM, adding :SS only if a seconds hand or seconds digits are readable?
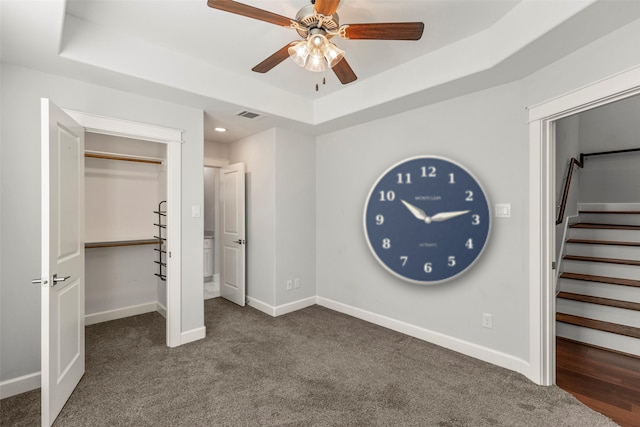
10:13
